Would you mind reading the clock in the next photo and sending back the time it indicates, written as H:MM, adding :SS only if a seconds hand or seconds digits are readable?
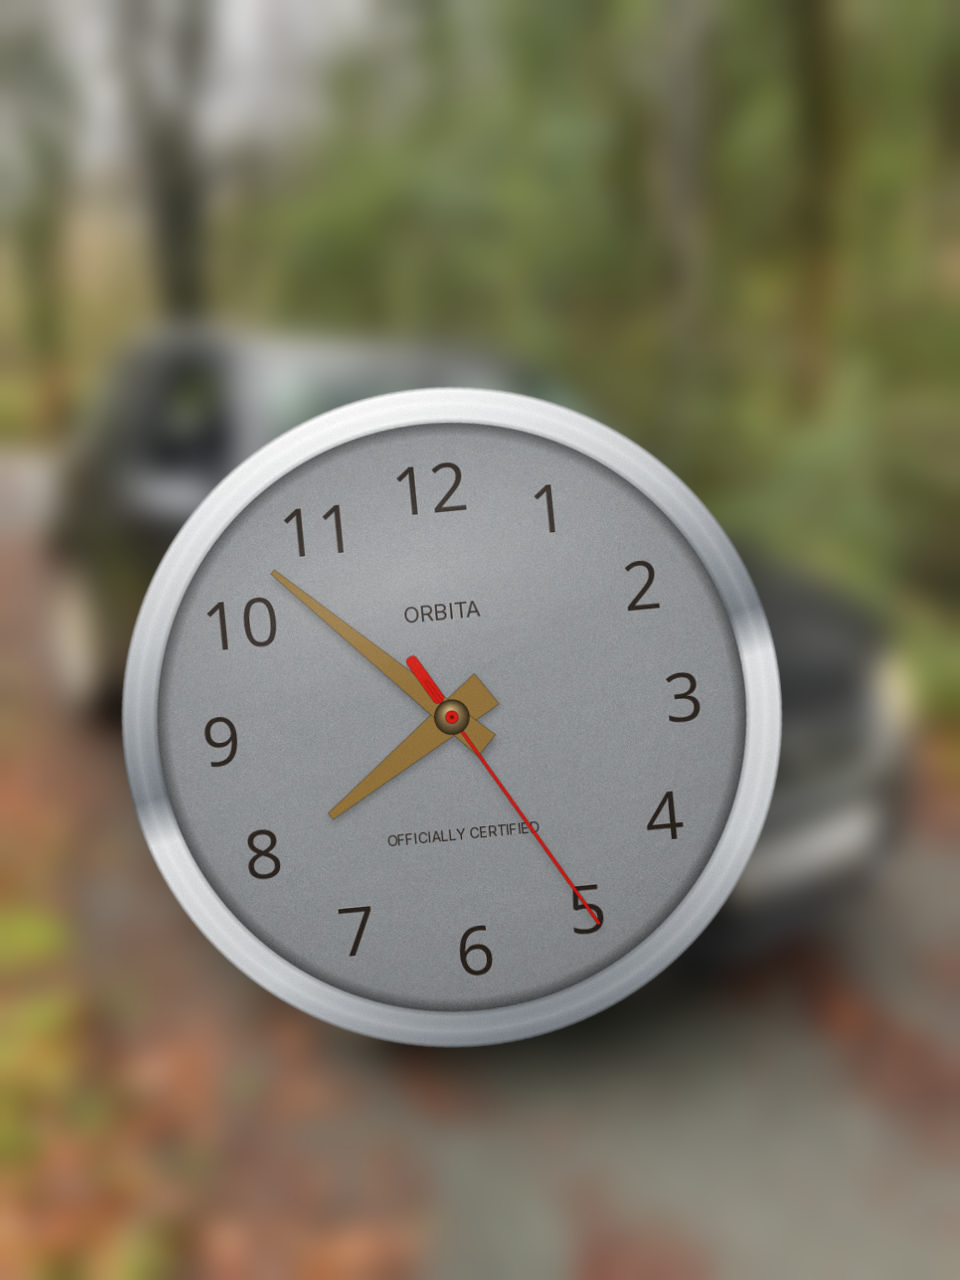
7:52:25
